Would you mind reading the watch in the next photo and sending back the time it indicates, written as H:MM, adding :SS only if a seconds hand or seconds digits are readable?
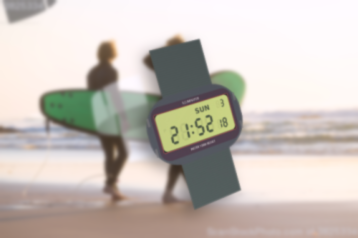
21:52:18
